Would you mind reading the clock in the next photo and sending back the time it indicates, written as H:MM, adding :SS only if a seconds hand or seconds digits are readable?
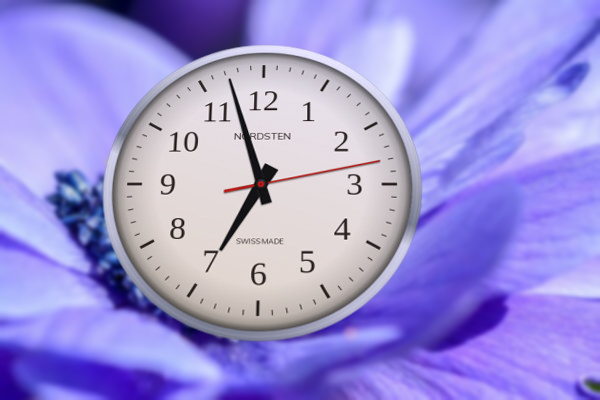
6:57:13
